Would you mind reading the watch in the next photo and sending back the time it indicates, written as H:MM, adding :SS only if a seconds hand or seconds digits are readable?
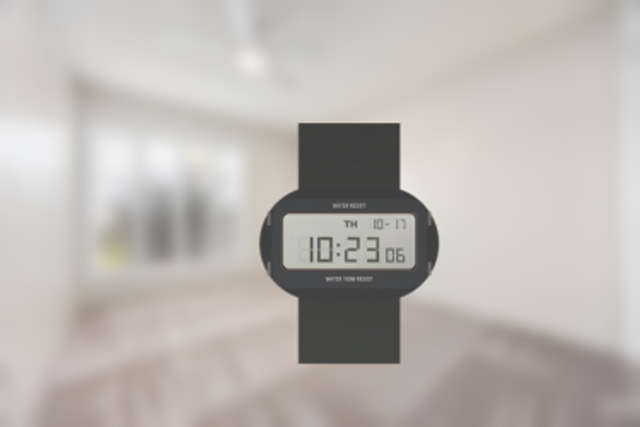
10:23:06
